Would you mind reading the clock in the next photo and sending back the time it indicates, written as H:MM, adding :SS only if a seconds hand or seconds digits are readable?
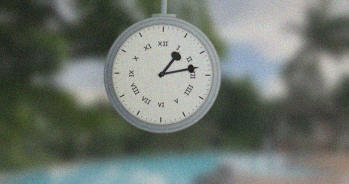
1:13
